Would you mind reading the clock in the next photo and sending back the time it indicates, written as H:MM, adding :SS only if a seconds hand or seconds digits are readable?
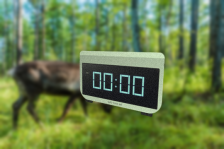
0:00
